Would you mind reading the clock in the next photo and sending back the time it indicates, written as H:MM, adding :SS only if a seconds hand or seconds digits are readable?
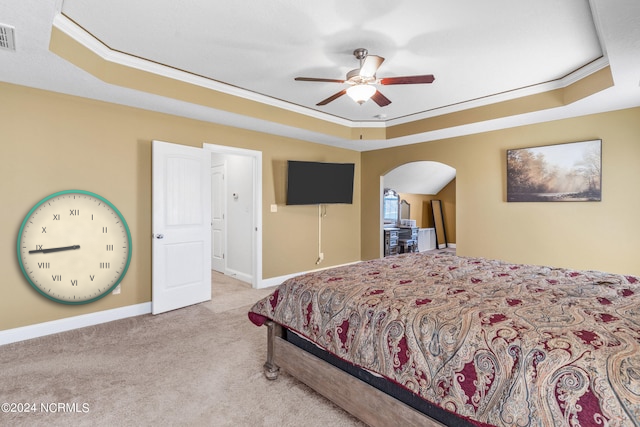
8:44
